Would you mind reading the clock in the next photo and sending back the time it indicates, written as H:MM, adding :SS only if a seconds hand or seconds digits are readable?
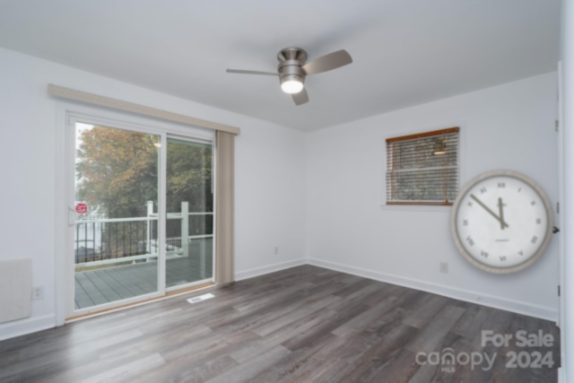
11:52
